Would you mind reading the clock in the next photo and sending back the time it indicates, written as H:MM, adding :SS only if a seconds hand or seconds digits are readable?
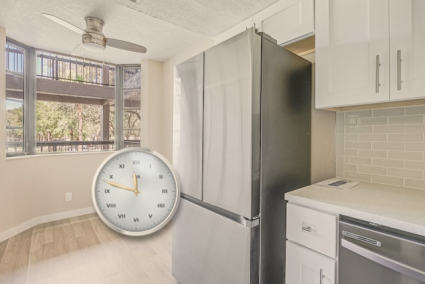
11:48
